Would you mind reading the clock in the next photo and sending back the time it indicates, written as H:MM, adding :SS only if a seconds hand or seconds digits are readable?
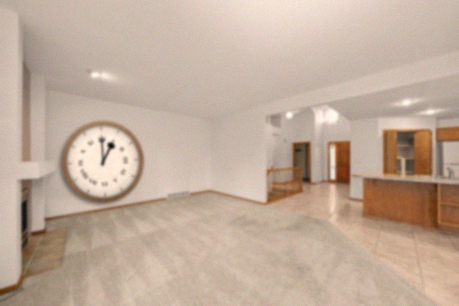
1:00
